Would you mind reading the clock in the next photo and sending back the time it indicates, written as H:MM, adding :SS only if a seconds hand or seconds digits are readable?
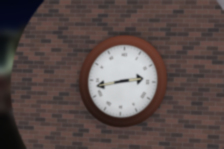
2:43
